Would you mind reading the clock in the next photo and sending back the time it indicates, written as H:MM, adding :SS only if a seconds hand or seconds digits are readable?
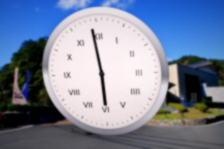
5:59
